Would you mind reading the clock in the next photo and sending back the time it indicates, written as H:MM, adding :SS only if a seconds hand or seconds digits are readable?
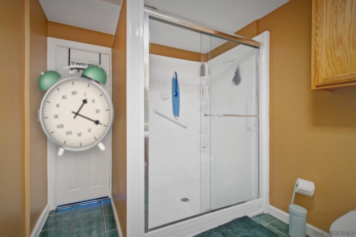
1:20
